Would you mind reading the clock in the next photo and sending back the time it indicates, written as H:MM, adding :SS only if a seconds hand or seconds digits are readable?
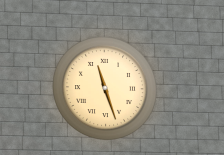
11:27
